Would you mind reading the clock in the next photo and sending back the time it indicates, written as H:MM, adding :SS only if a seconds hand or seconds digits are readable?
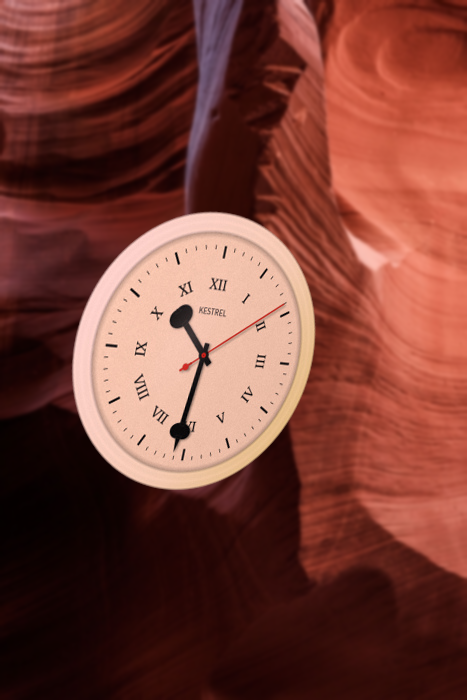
10:31:09
